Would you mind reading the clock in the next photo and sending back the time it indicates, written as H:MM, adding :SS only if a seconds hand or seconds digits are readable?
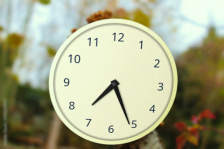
7:26
